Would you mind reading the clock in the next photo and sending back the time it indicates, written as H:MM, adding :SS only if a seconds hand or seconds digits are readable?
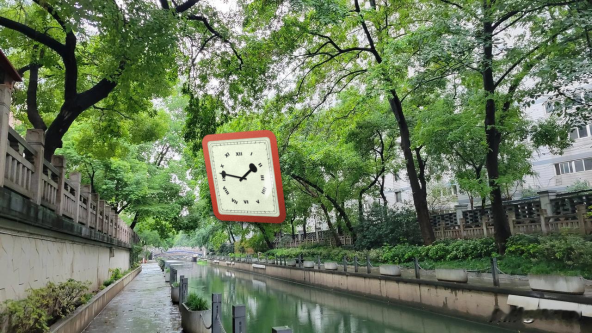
1:47
